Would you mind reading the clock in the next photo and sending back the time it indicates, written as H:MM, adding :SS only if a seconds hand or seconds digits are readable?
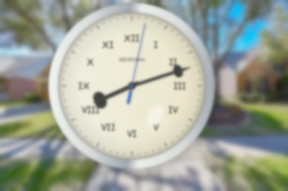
8:12:02
